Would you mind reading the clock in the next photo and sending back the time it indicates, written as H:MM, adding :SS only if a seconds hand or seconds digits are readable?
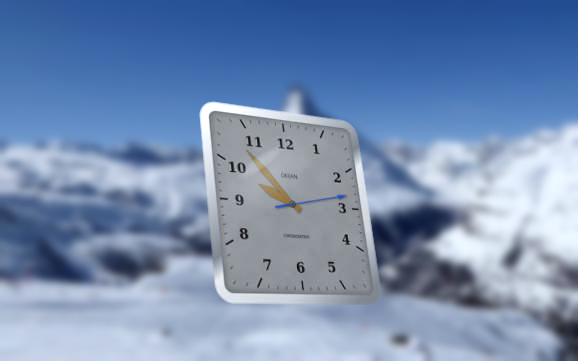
9:53:13
